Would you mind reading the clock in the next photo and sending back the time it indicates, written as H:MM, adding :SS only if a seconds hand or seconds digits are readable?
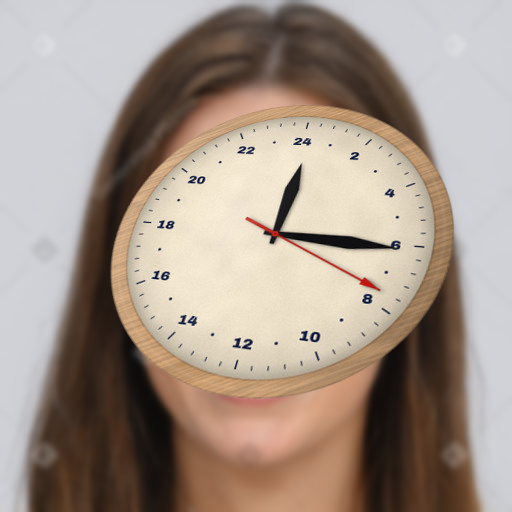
0:15:19
